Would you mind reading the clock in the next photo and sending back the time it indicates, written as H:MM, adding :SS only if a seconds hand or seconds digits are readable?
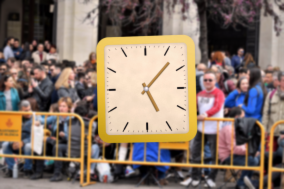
5:07
